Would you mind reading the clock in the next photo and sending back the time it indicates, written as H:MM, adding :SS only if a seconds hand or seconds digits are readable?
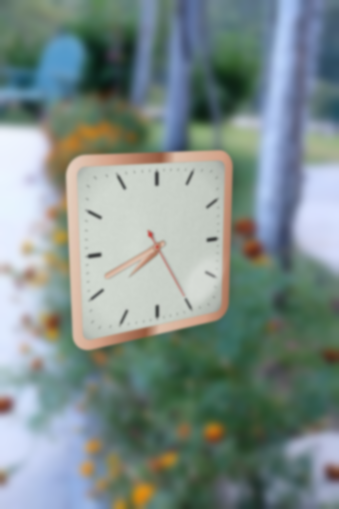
7:41:25
